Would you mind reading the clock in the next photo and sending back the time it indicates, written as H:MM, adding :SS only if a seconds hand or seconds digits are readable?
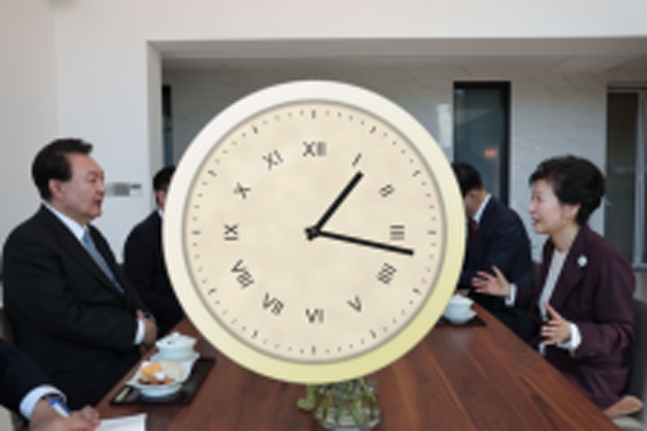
1:17
